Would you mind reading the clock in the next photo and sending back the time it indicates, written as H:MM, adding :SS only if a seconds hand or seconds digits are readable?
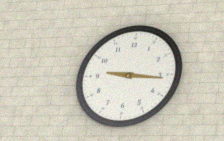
9:16
